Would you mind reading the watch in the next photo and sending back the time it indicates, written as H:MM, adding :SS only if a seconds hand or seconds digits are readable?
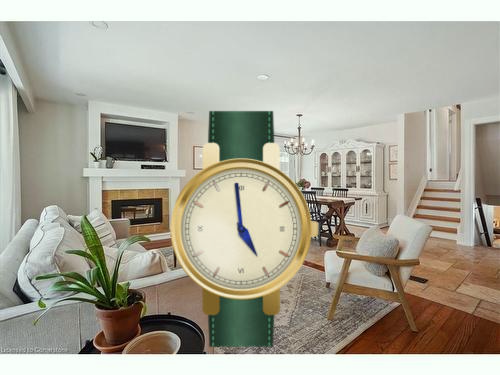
4:59
